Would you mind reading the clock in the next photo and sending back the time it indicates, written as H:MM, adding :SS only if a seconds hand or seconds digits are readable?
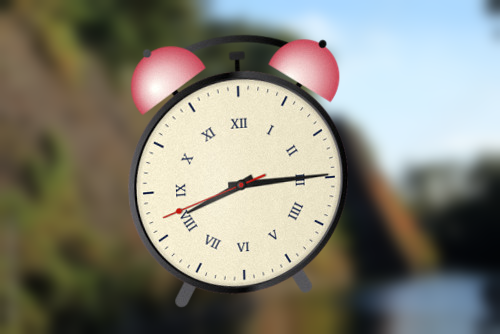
8:14:42
